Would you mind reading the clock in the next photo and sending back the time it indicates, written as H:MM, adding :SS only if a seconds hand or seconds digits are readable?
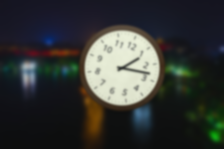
1:13
